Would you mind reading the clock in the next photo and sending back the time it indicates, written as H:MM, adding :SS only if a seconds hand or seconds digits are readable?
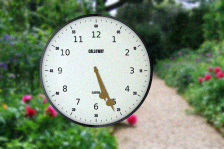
5:26
